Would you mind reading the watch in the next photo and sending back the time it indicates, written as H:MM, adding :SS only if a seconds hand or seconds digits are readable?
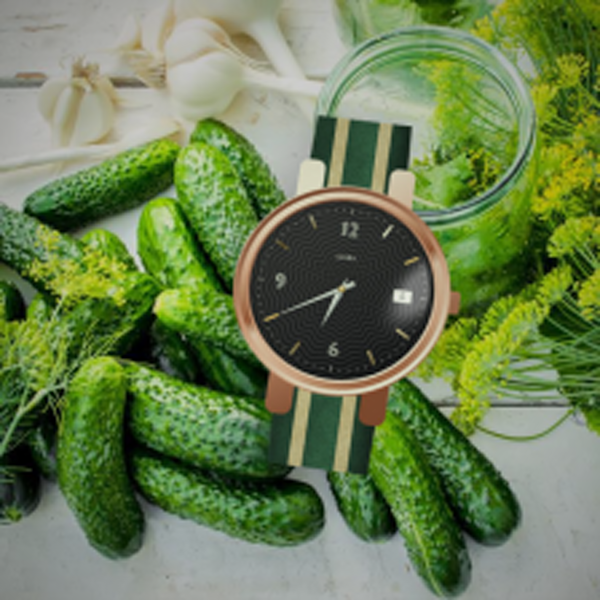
6:40
